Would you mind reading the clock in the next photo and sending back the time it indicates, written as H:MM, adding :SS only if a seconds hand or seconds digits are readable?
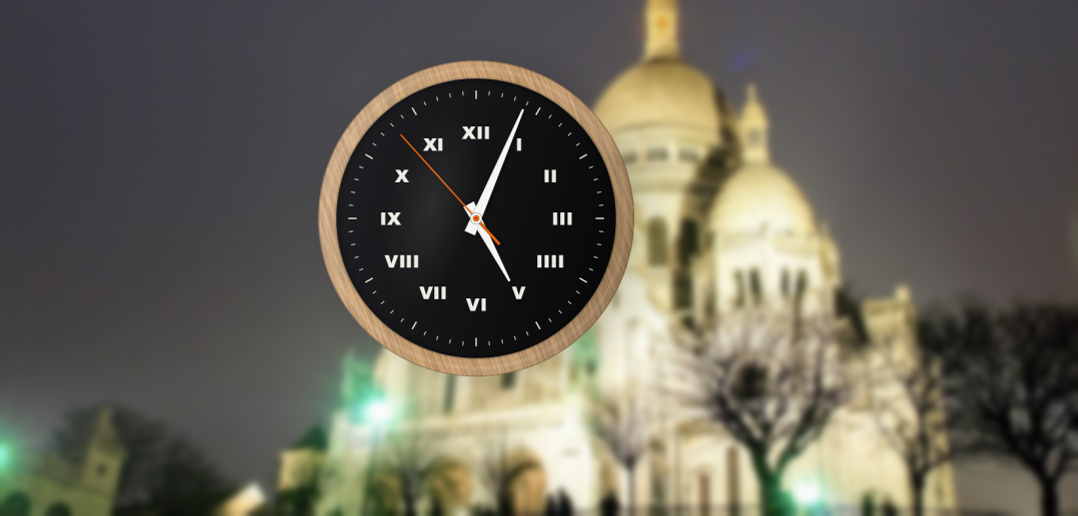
5:03:53
